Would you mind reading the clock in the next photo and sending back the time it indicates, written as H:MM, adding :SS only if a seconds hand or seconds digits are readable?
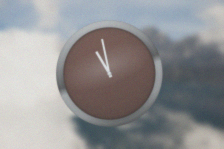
10:58
